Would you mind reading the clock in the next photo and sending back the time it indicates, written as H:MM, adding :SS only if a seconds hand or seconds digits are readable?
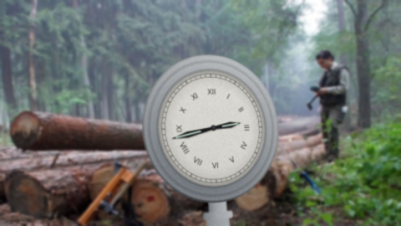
2:43
